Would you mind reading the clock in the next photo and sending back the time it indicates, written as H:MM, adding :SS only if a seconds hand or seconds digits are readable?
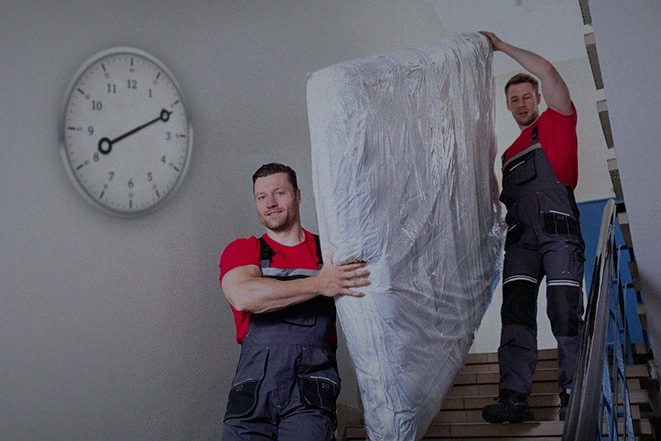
8:11
